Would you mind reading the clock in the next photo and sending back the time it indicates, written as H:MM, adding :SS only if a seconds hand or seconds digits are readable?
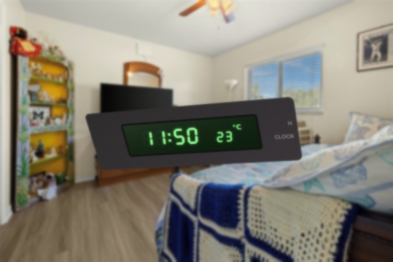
11:50
